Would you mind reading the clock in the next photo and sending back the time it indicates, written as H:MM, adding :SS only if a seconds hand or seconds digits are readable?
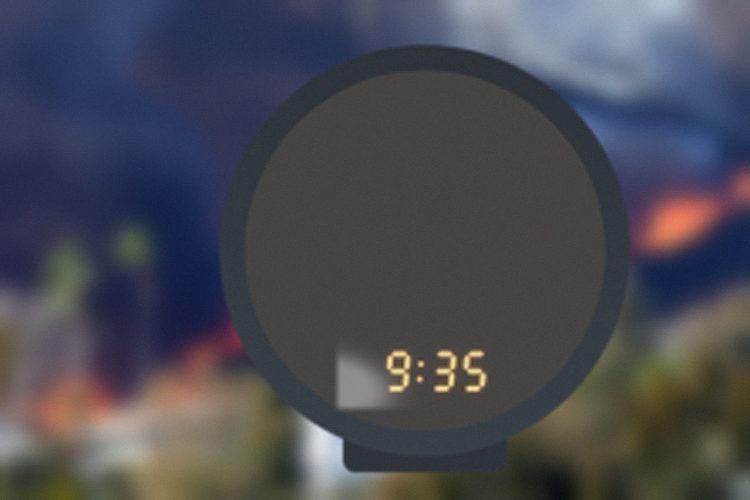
9:35
